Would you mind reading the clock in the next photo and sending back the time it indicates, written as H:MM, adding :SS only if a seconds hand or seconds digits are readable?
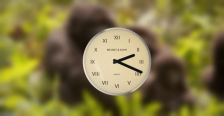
2:19
